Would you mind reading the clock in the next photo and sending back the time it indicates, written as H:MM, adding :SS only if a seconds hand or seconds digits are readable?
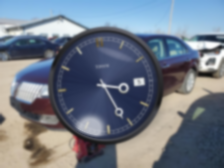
3:26
